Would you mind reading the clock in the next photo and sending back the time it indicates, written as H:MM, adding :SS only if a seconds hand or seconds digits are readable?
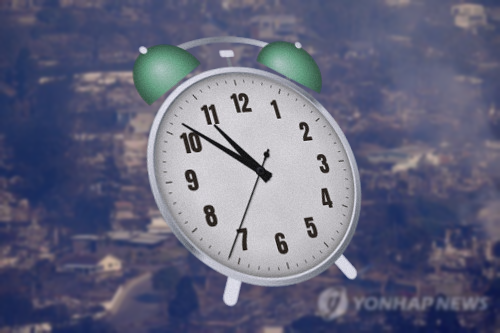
10:51:36
